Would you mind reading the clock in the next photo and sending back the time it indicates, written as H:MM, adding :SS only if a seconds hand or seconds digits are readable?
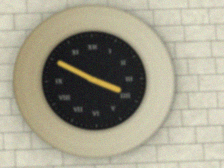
3:50
